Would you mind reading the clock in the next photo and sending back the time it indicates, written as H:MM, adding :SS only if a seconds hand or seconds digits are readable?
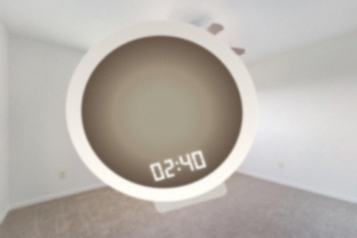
2:40
